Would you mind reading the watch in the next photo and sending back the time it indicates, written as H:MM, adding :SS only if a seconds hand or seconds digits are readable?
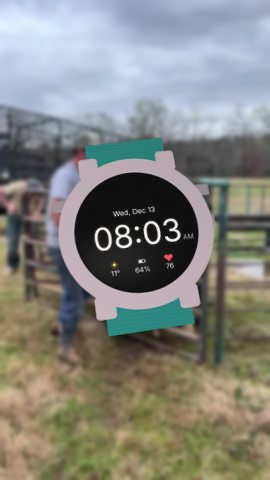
8:03
